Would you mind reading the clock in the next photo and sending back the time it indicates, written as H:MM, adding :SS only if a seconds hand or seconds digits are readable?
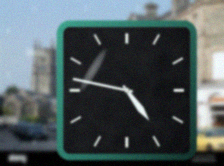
4:47
